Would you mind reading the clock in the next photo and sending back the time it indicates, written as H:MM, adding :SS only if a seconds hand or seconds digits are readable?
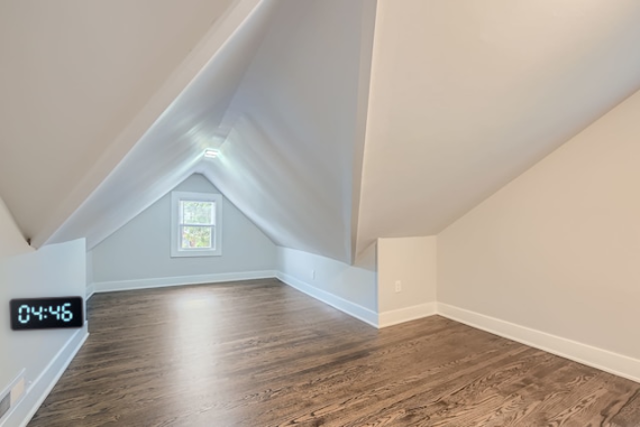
4:46
